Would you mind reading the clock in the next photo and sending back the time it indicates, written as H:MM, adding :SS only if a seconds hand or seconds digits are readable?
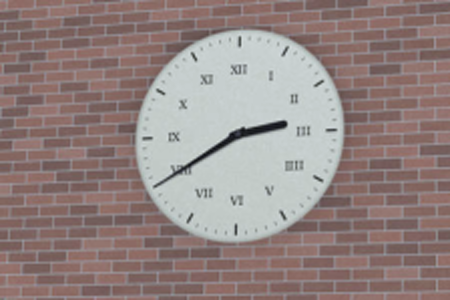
2:40
